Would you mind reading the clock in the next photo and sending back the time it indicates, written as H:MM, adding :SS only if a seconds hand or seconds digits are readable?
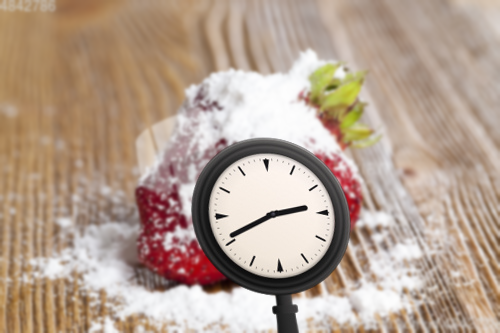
2:41
